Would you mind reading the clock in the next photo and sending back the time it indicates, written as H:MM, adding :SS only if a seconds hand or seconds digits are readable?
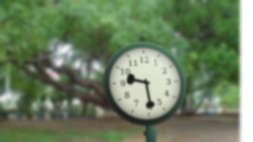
9:29
